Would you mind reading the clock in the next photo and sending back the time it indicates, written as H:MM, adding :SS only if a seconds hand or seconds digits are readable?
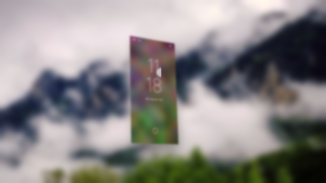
11:18
